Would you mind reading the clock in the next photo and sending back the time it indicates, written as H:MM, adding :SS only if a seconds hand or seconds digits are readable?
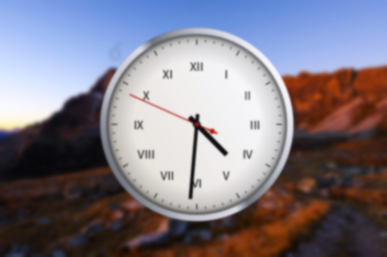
4:30:49
